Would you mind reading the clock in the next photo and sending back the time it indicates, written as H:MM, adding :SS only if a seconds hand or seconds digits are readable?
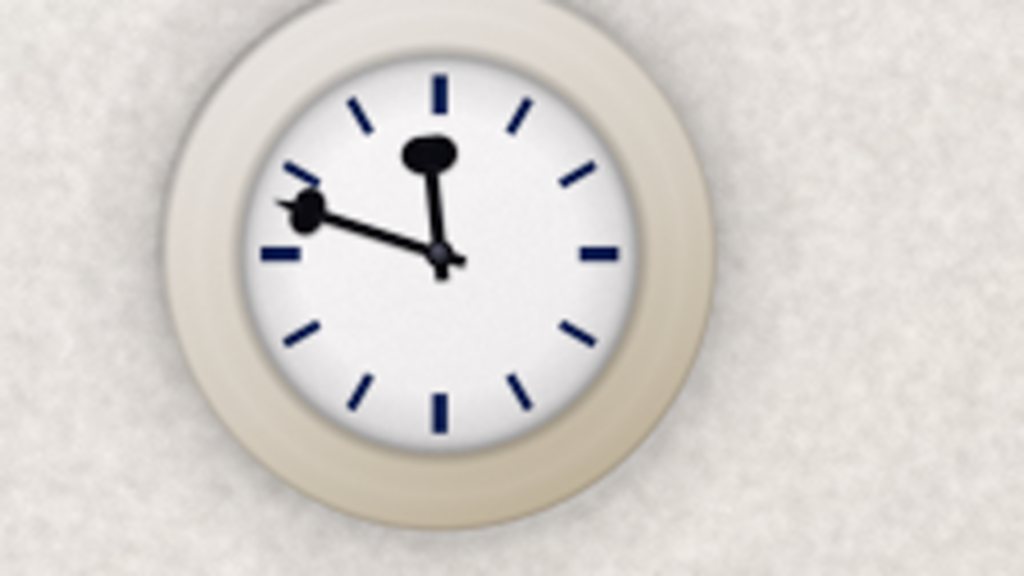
11:48
